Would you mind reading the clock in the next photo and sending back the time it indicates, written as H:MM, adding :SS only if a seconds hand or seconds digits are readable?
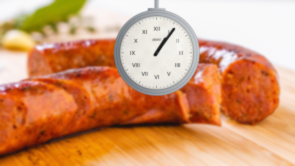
1:06
